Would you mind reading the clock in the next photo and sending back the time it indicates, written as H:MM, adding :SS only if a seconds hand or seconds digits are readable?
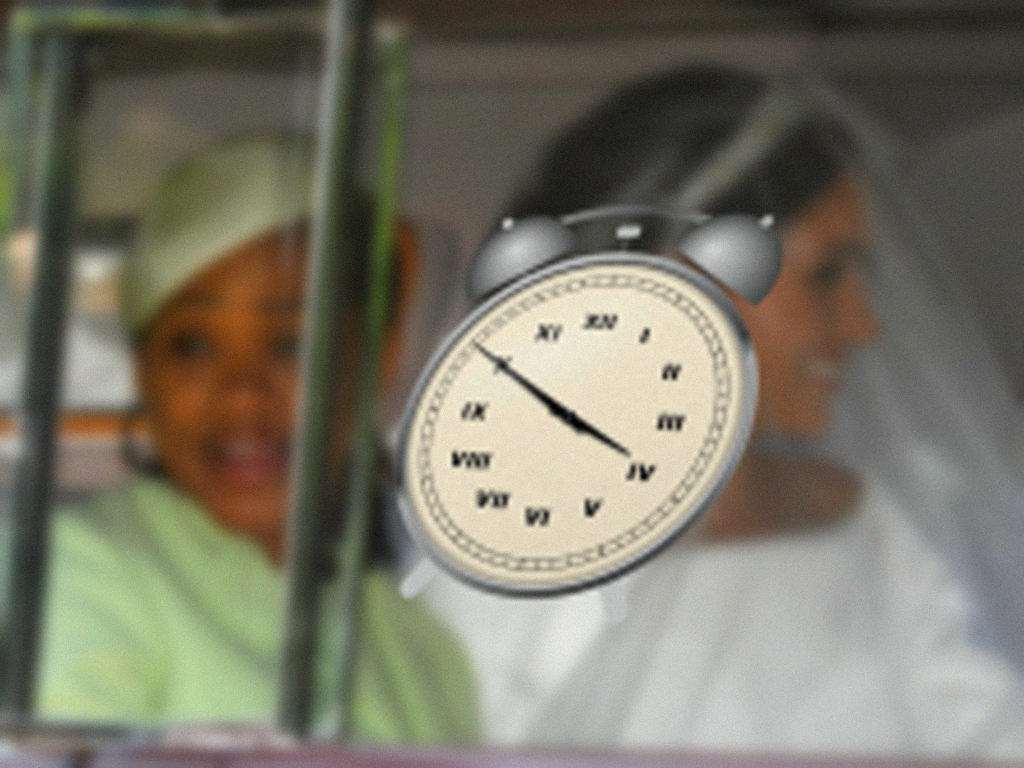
3:50
